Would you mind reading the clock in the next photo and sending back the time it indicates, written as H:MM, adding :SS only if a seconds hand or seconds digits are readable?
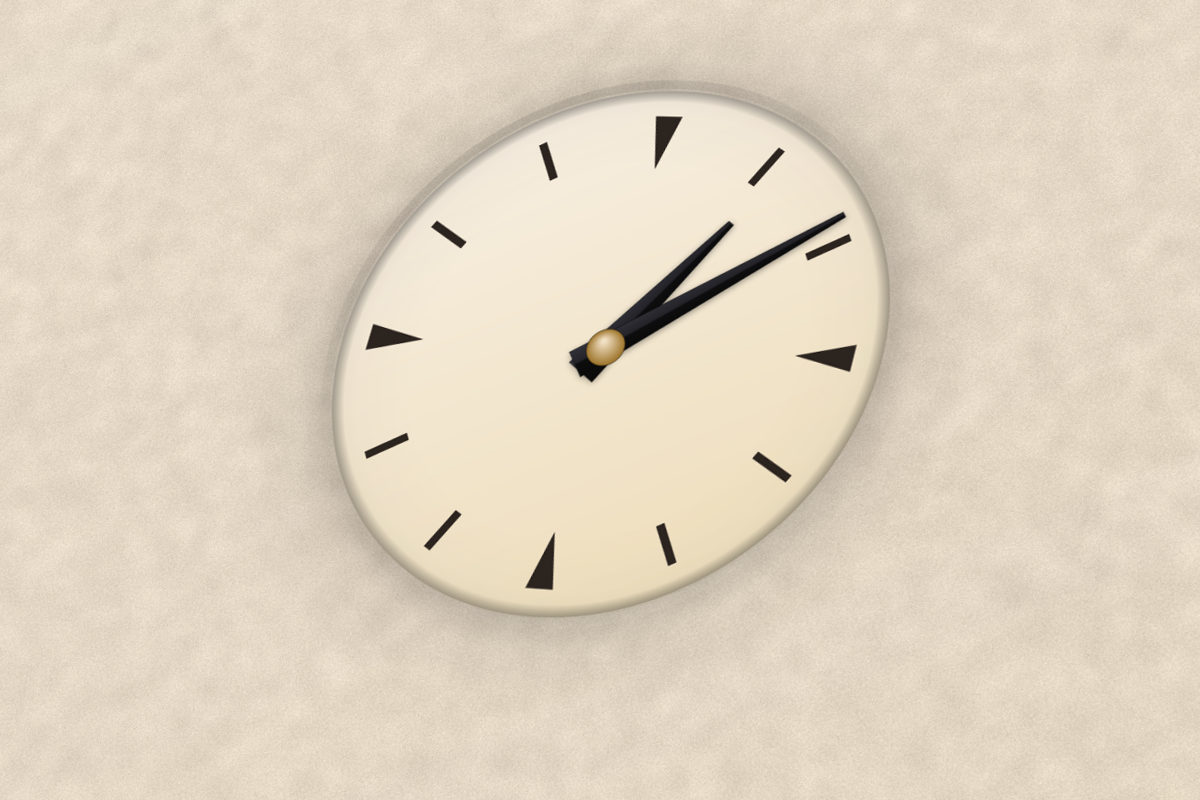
1:09
